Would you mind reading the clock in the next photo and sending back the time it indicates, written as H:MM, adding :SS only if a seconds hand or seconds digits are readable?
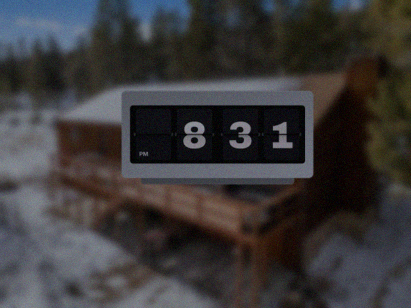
8:31
